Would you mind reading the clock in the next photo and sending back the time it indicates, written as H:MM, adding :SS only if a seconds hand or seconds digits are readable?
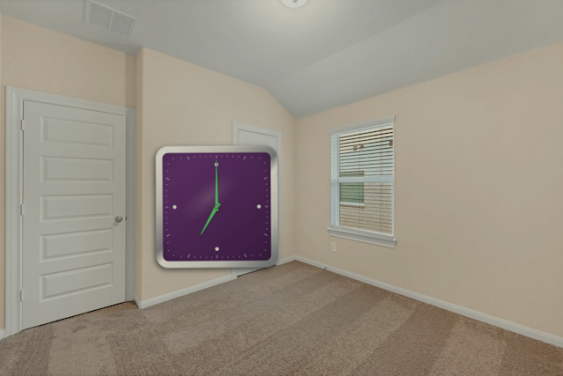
7:00
